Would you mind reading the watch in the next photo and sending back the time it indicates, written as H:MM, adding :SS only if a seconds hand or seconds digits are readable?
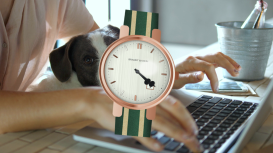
4:21
